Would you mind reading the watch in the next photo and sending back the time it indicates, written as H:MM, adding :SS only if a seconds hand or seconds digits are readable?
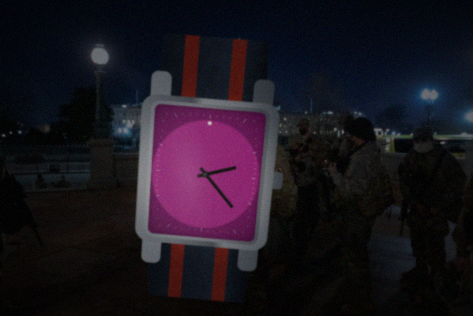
2:23
